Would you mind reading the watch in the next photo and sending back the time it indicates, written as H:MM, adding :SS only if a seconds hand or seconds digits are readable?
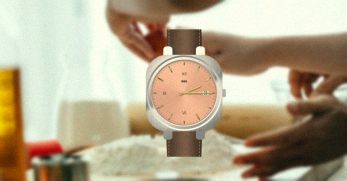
2:15
